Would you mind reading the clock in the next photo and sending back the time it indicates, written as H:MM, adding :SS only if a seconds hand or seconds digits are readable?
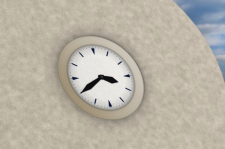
3:40
